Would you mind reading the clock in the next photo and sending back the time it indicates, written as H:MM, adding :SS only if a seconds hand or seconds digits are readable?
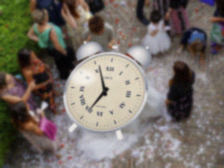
6:56
